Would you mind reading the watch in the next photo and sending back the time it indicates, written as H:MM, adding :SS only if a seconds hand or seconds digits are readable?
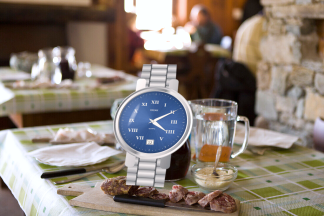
4:10
